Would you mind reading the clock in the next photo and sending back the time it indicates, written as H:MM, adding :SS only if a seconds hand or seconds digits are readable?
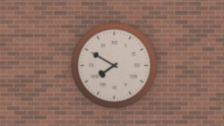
7:50
